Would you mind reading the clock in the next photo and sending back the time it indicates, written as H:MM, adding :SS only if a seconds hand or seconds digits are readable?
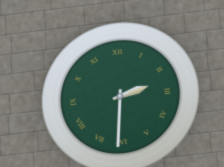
2:31
